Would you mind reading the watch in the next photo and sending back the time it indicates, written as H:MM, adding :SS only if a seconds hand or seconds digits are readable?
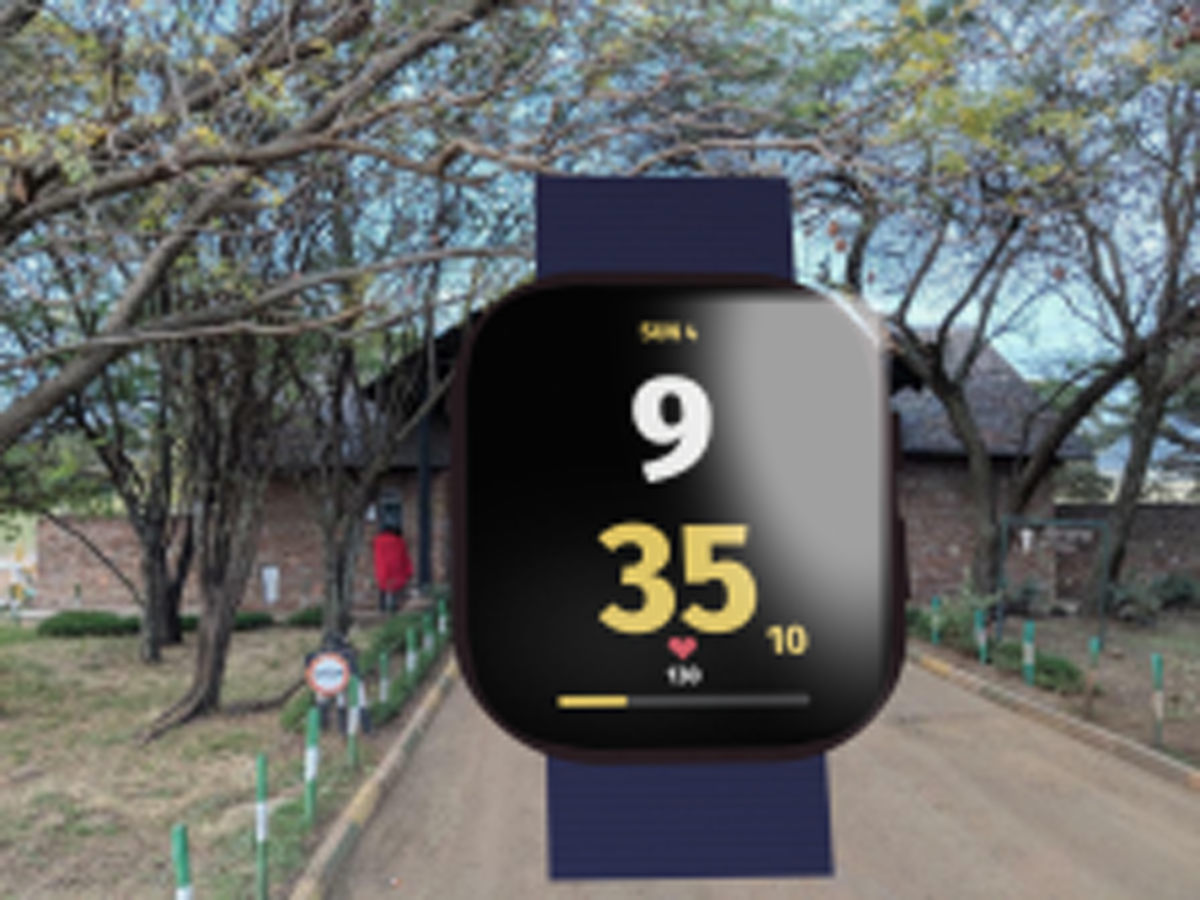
9:35:10
